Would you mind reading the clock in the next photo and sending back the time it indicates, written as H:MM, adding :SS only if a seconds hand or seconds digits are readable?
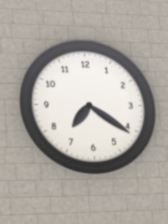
7:21
